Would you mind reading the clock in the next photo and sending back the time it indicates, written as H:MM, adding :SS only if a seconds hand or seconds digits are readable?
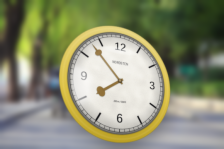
7:53
